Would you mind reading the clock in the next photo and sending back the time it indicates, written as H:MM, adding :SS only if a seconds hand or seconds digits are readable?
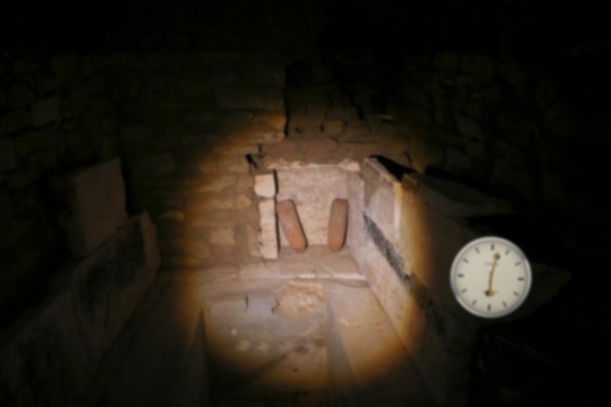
6:02
